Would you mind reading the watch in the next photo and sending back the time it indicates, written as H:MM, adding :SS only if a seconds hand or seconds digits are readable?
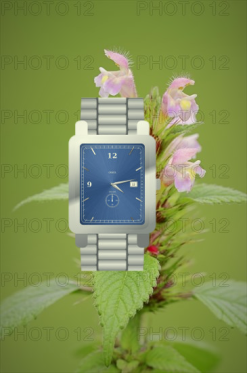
4:13
